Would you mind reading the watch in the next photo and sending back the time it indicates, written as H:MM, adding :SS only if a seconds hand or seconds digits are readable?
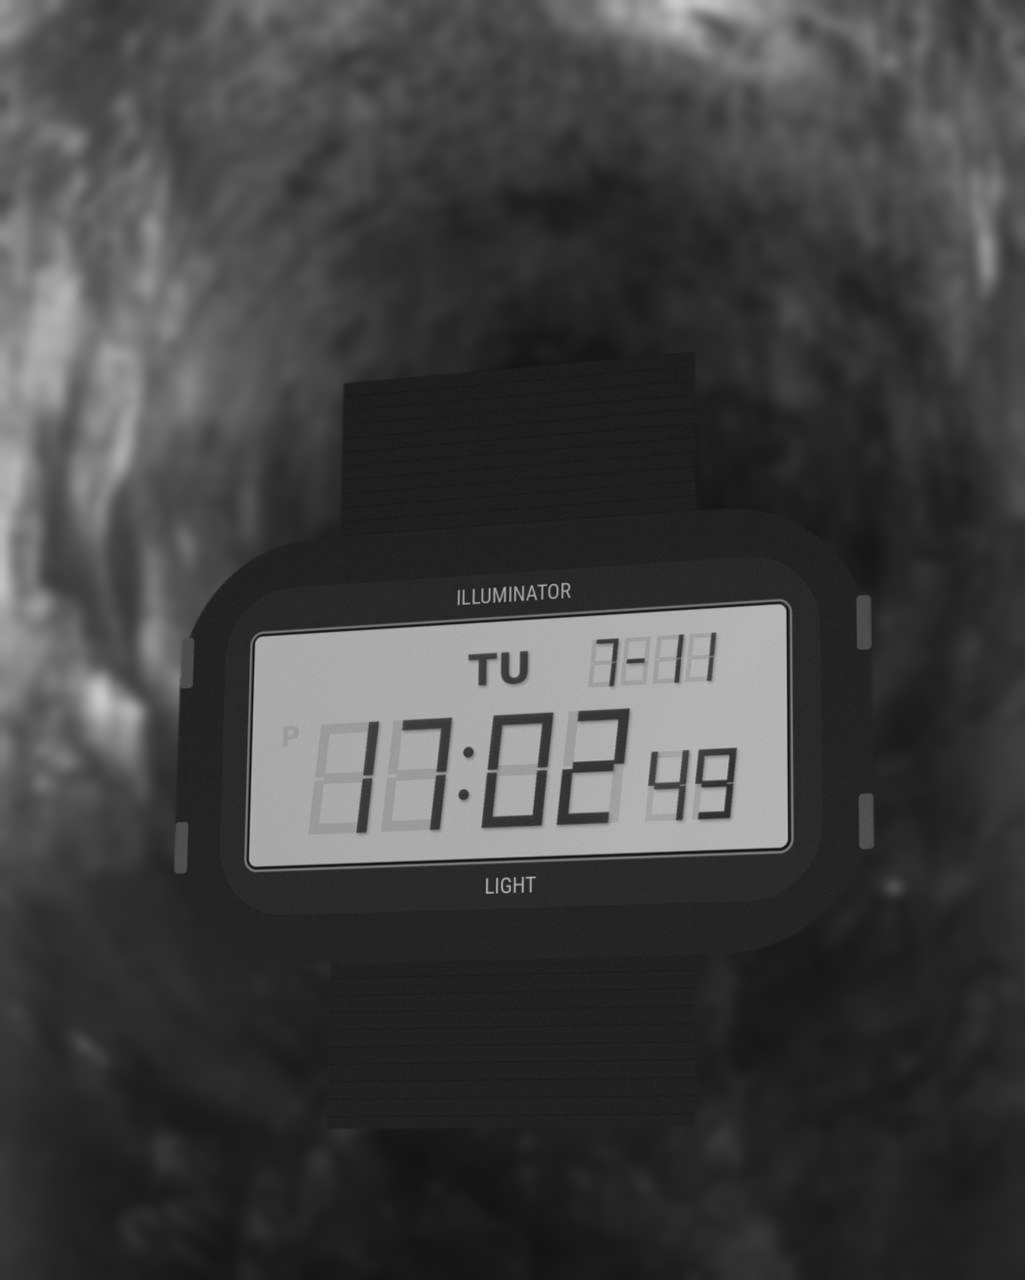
17:02:49
